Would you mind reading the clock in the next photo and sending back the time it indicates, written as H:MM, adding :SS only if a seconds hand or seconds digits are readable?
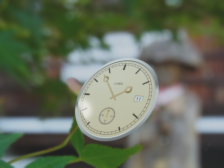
1:53
